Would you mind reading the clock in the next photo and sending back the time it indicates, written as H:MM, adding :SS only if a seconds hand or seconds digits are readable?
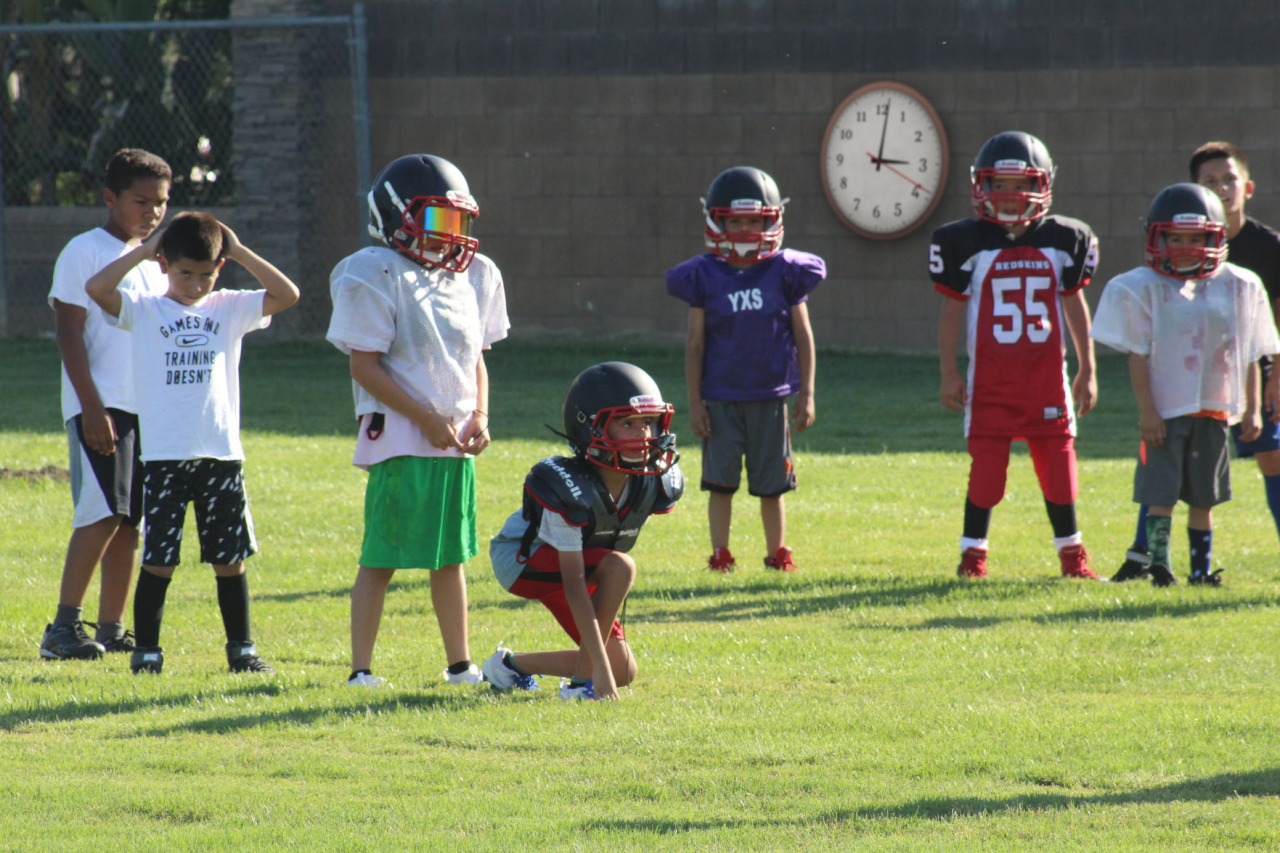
3:01:19
